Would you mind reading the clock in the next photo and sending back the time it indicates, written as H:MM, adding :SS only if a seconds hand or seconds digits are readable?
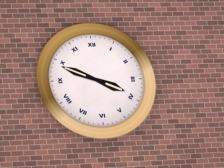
3:49
